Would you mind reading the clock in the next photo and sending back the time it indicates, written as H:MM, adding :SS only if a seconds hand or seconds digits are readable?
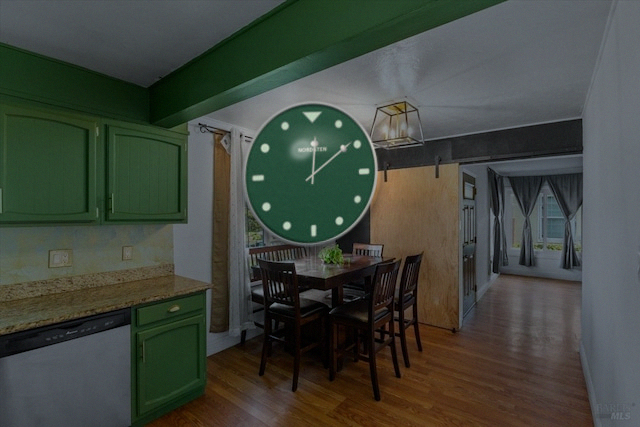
12:09
